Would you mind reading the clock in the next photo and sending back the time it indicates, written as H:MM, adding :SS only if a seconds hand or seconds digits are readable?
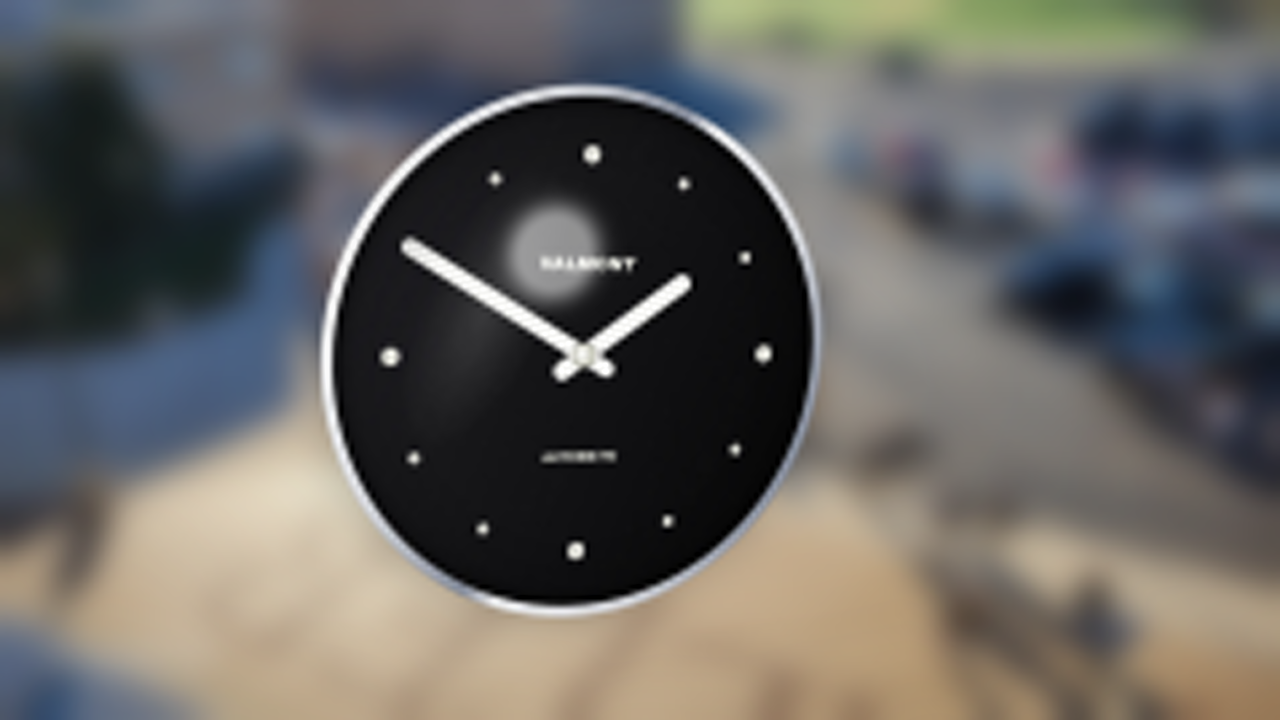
1:50
